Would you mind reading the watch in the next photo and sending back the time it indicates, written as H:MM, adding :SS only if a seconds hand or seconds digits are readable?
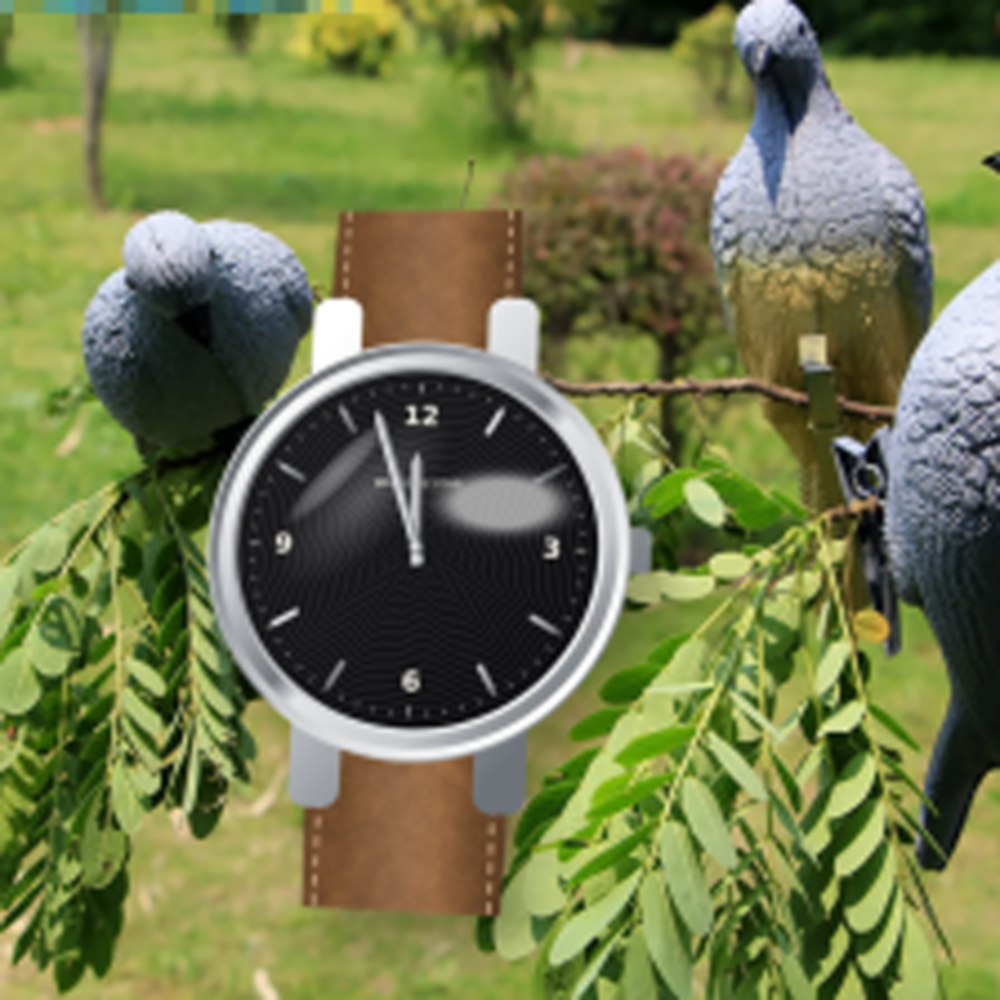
11:57
